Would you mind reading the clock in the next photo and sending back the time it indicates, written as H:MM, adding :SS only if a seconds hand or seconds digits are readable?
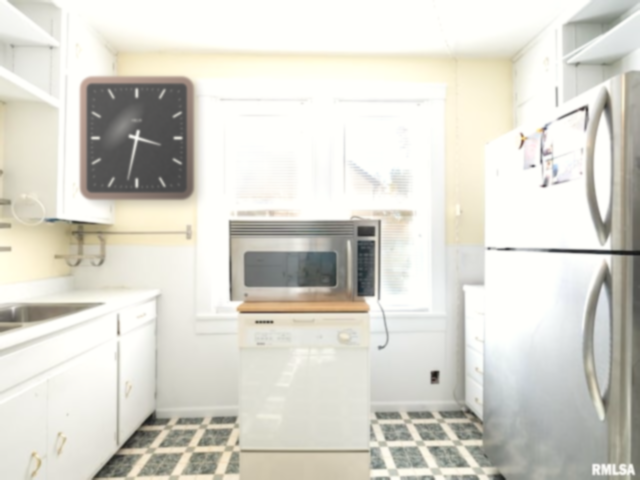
3:32
